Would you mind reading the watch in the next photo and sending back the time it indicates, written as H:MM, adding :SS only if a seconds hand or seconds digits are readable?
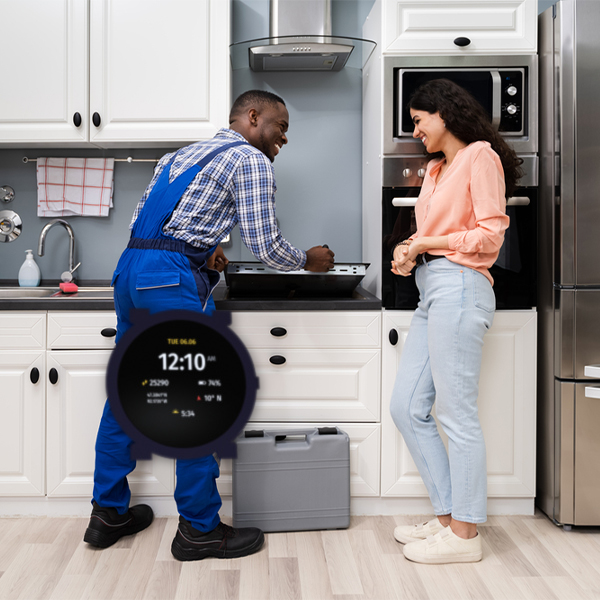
12:10
